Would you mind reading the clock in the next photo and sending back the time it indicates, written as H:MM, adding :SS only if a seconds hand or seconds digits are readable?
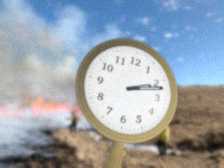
2:12
